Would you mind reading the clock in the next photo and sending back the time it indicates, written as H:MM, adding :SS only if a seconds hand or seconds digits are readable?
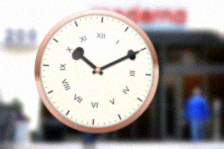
10:10
